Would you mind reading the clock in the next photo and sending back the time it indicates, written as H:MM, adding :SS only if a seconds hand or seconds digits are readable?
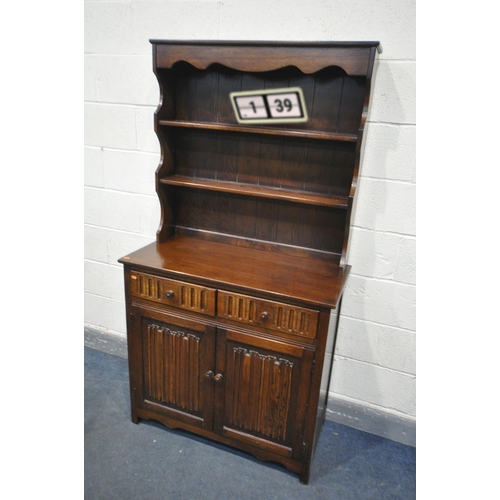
1:39
